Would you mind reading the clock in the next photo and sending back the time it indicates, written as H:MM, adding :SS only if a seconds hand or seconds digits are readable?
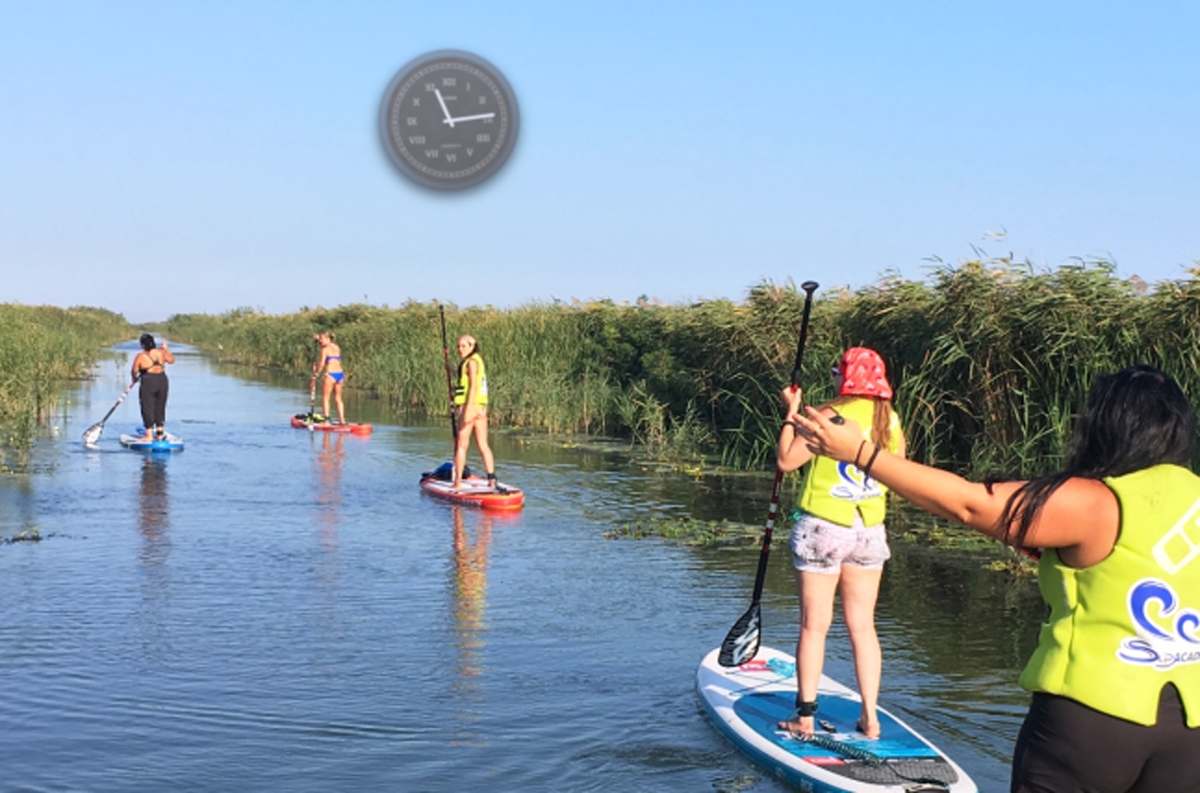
11:14
